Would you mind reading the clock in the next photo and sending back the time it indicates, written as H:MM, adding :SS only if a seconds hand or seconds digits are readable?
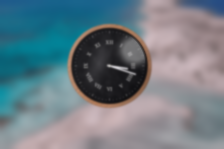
3:18
